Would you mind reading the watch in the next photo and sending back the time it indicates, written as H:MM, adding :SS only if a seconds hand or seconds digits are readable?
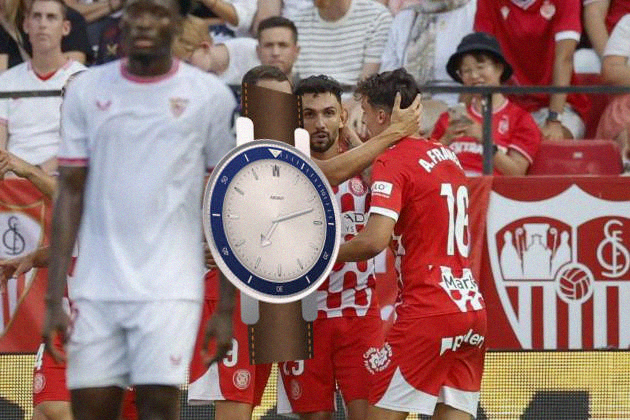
7:12
